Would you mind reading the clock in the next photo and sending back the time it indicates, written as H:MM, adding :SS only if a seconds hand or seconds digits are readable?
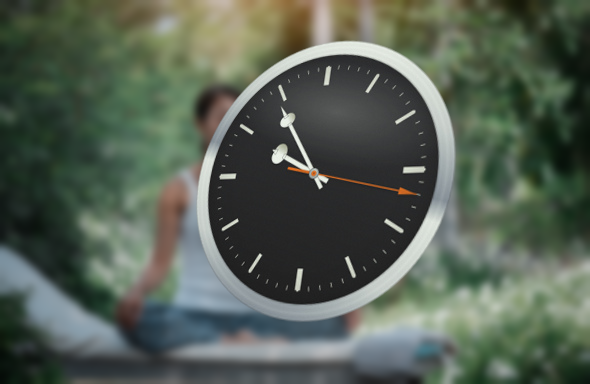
9:54:17
